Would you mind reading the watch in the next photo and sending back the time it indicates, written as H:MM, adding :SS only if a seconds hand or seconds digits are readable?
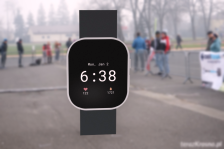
6:38
